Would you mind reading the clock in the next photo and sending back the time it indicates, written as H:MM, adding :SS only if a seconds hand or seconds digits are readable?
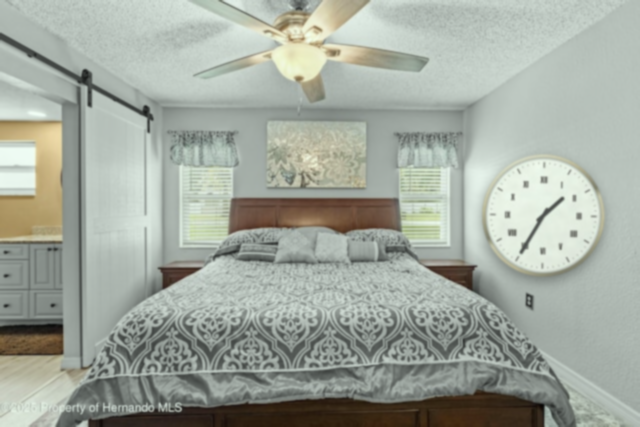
1:35
